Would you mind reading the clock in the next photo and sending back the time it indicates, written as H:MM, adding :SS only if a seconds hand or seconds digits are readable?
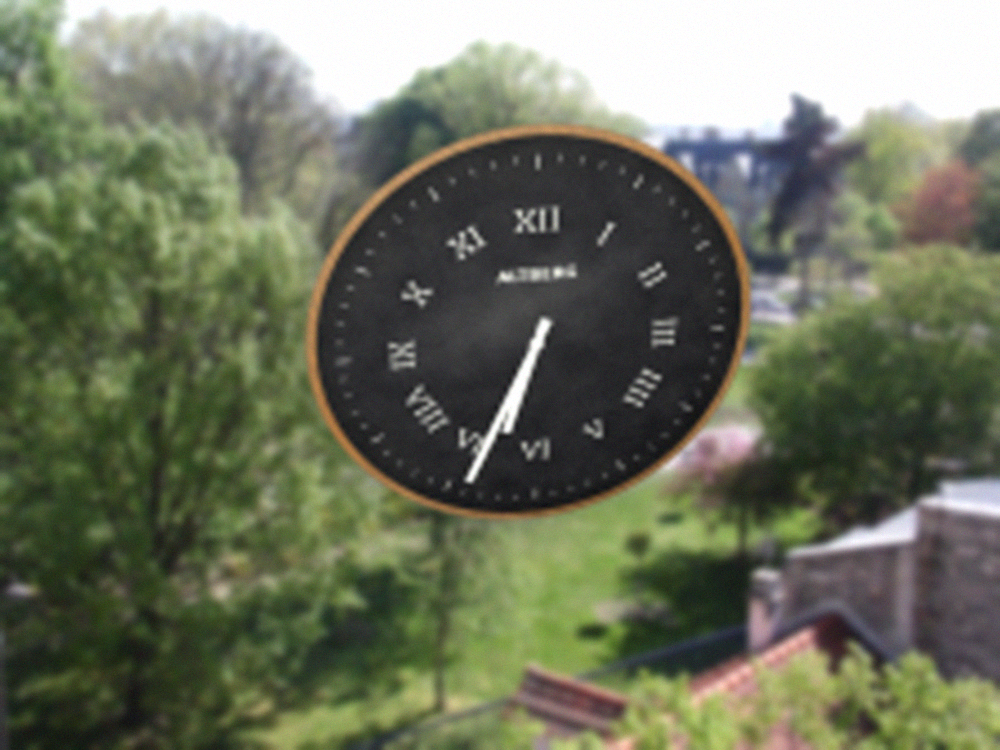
6:34
